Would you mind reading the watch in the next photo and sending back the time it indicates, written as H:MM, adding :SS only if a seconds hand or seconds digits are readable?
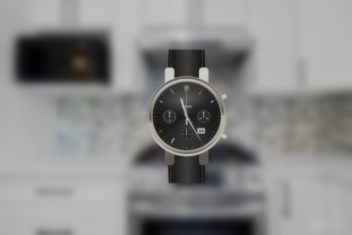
11:25
